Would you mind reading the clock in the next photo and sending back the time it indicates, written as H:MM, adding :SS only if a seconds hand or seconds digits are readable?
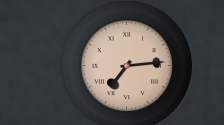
7:14
